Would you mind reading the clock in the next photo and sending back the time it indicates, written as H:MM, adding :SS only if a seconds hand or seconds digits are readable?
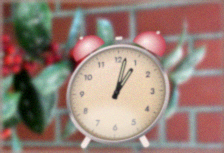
1:02
